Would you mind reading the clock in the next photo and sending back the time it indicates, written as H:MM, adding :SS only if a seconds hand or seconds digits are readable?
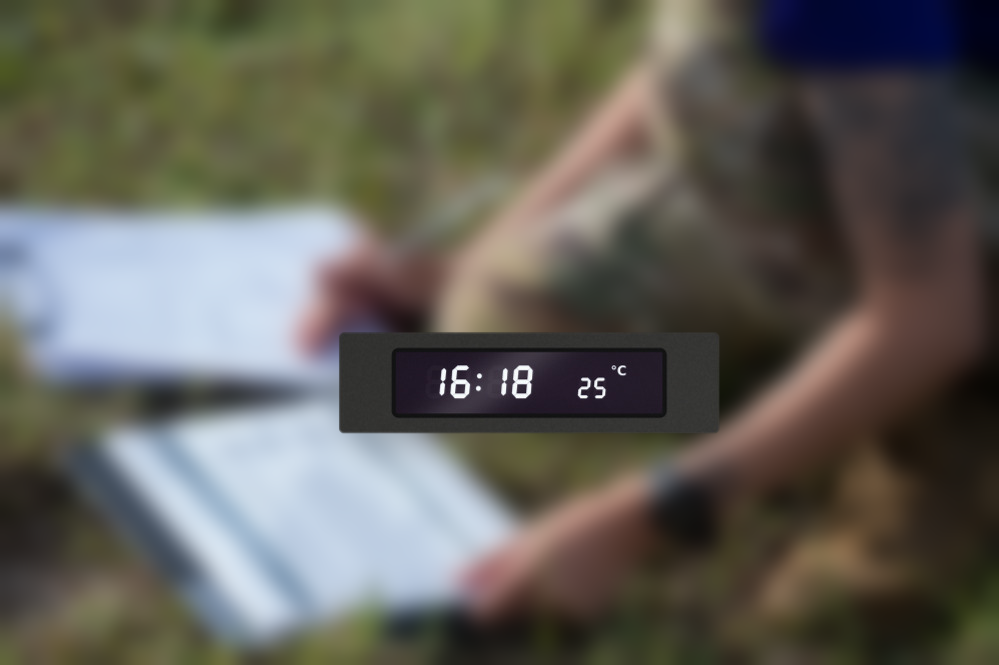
16:18
